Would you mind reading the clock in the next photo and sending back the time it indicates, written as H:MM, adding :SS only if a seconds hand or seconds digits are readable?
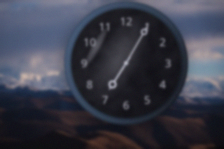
7:05
